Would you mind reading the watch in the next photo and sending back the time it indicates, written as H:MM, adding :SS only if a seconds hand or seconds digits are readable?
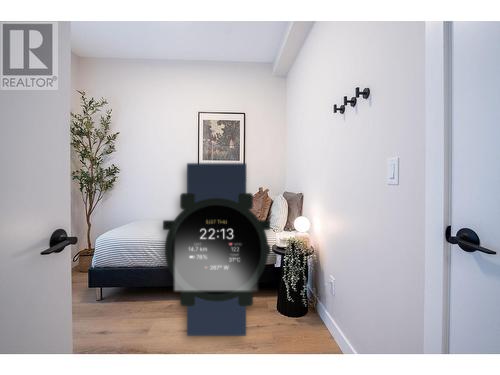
22:13
